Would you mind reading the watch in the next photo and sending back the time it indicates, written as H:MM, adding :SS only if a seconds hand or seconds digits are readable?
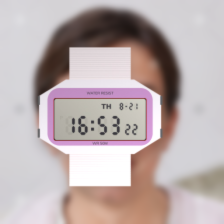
16:53:22
